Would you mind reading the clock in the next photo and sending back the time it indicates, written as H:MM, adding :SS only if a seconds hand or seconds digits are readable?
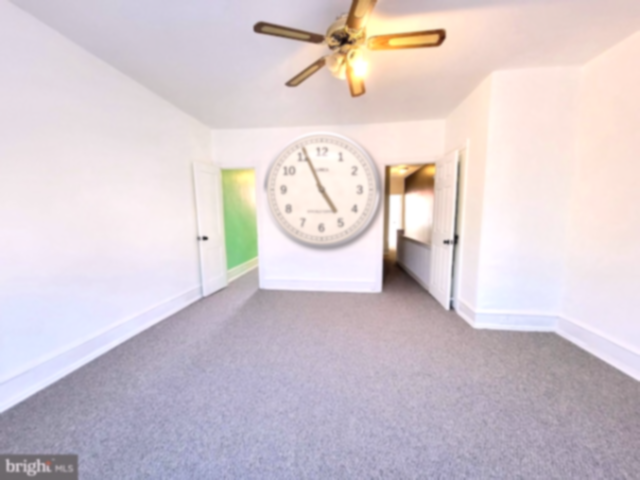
4:56
